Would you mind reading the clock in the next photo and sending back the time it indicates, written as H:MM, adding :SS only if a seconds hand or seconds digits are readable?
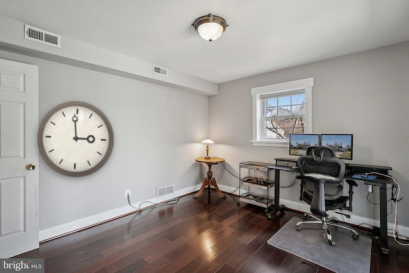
2:59
